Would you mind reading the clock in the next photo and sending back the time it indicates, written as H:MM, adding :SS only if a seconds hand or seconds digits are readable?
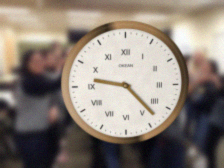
9:23
